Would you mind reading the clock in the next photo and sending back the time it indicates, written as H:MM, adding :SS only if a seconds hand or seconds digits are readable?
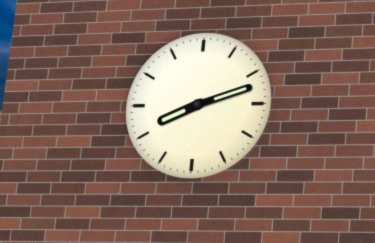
8:12
